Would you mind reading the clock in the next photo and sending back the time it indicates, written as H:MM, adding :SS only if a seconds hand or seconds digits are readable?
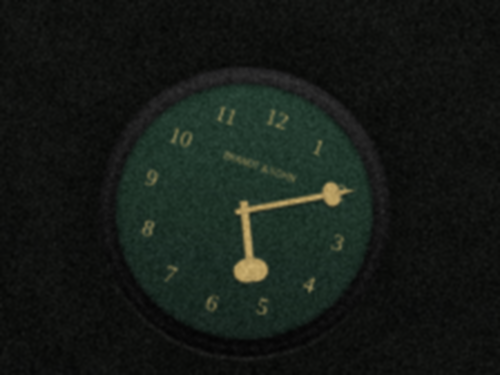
5:10
